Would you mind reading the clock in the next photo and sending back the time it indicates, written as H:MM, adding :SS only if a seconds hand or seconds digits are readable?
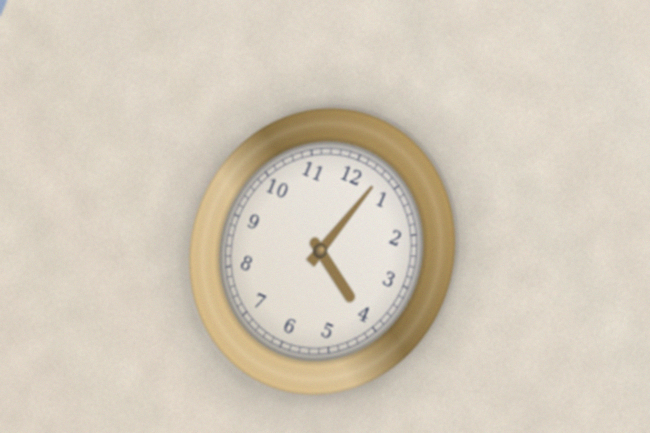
4:03
